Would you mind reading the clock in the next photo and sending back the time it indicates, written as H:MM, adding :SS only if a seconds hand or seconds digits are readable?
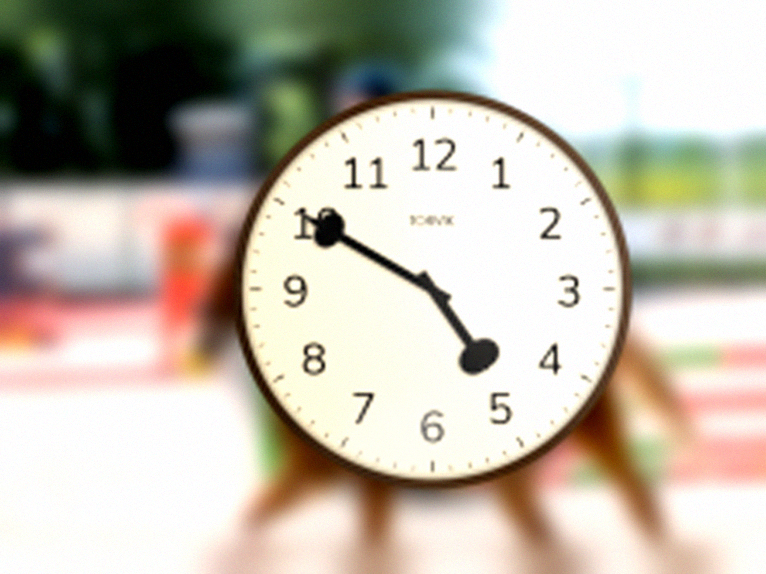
4:50
